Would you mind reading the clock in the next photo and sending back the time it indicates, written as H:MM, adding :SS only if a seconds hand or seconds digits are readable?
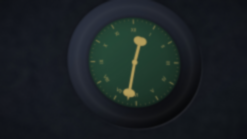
12:32
